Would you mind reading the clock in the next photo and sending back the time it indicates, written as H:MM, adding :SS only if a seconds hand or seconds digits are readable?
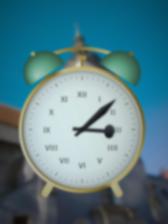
3:08
